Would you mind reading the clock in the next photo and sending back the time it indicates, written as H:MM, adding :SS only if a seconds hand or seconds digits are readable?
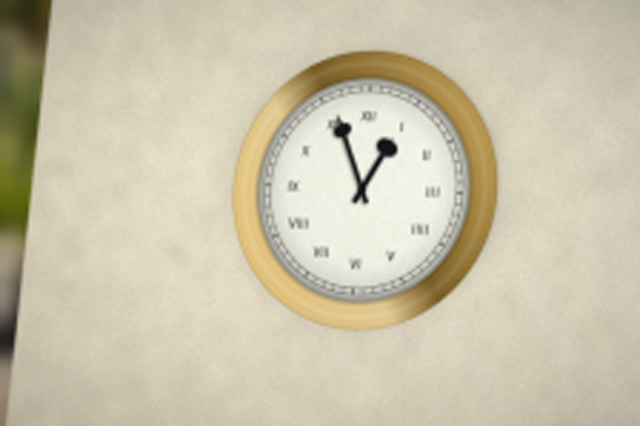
12:56
